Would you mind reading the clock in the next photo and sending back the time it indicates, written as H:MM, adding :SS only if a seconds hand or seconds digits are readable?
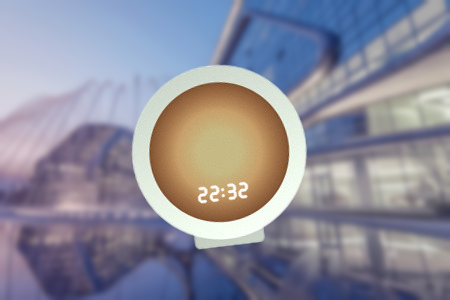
22:32
